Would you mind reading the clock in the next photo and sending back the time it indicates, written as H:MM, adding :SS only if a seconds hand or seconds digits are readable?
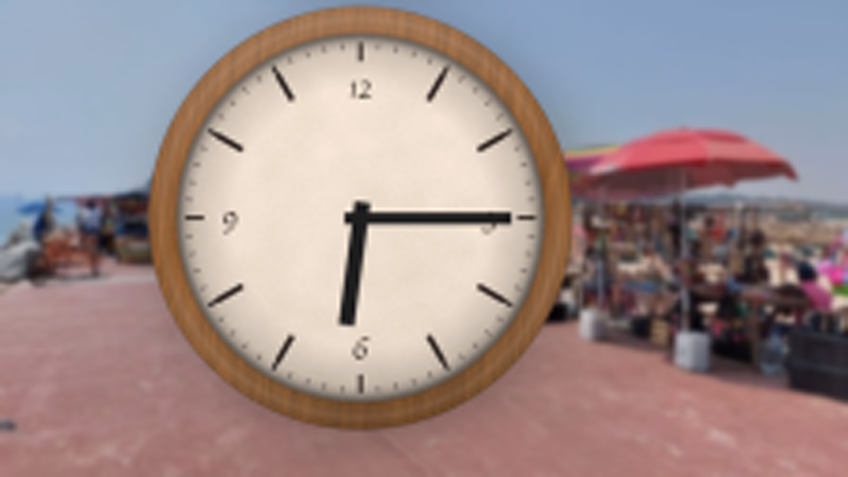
6:15
